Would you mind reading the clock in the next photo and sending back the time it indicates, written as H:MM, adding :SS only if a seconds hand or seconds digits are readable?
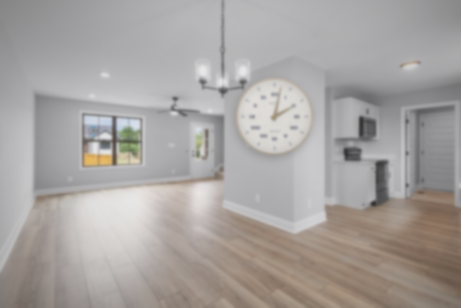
2:02
